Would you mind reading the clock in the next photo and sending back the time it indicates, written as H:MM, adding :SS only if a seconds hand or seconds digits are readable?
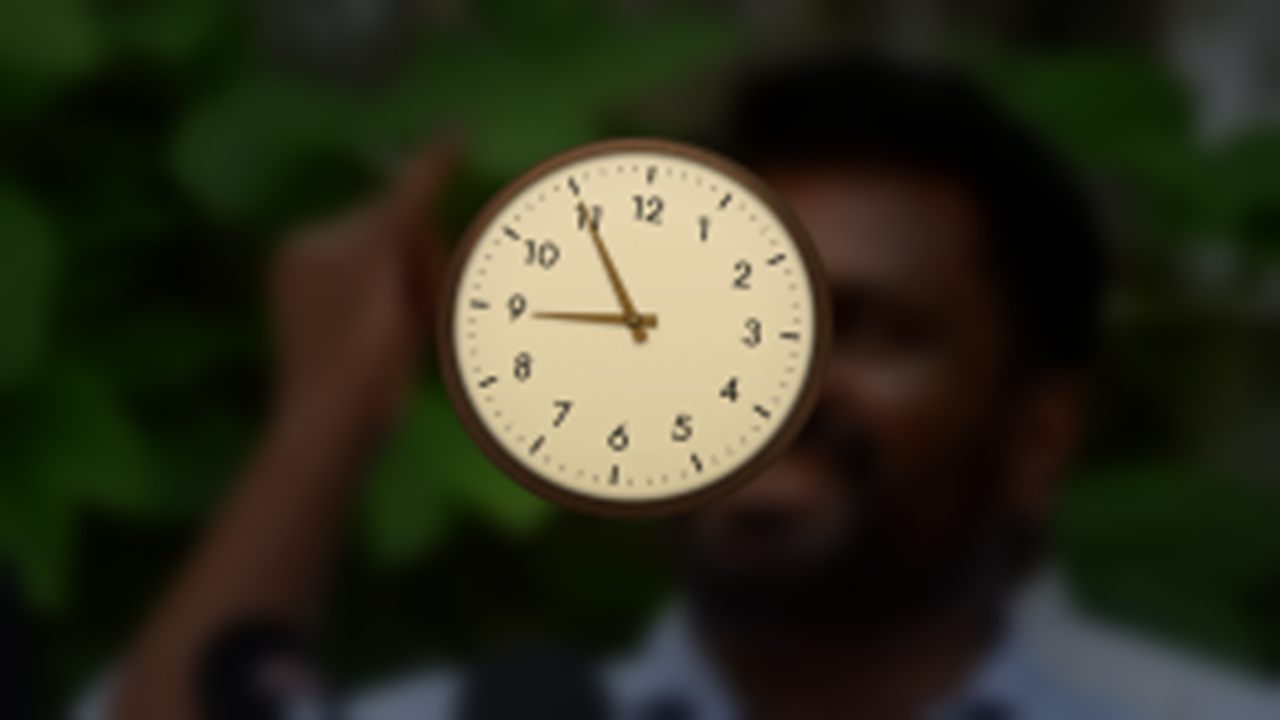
8:55
